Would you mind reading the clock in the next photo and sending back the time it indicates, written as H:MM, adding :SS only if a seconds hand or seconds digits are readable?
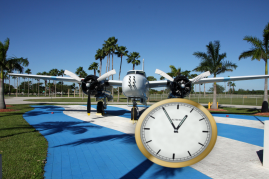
12:55
